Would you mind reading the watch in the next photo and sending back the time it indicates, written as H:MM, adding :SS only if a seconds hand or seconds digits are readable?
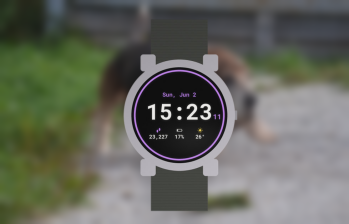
15:23:11
